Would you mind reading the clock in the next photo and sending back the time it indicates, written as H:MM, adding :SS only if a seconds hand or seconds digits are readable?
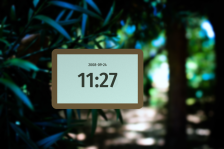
11:27
